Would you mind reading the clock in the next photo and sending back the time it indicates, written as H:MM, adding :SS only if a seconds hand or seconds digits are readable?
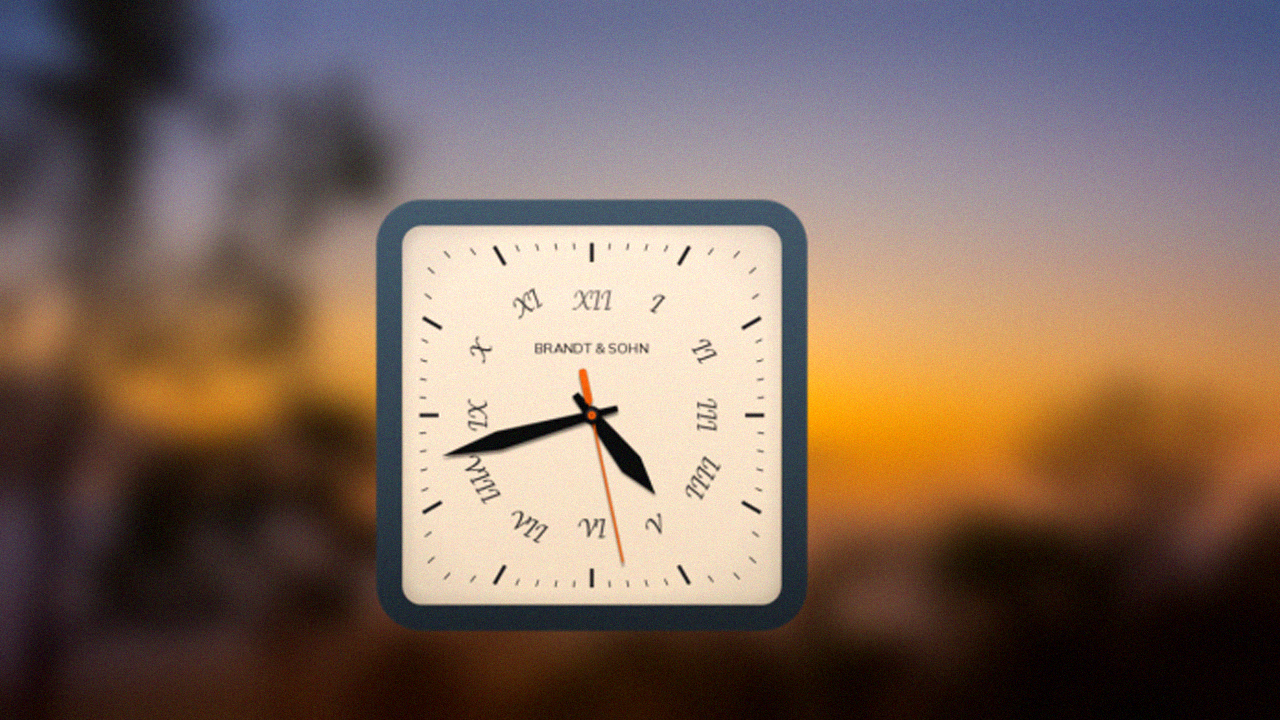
4:42:28
